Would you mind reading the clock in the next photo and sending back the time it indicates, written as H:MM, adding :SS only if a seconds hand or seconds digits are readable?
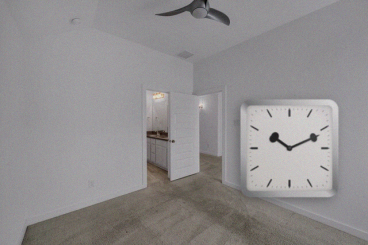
10:11
